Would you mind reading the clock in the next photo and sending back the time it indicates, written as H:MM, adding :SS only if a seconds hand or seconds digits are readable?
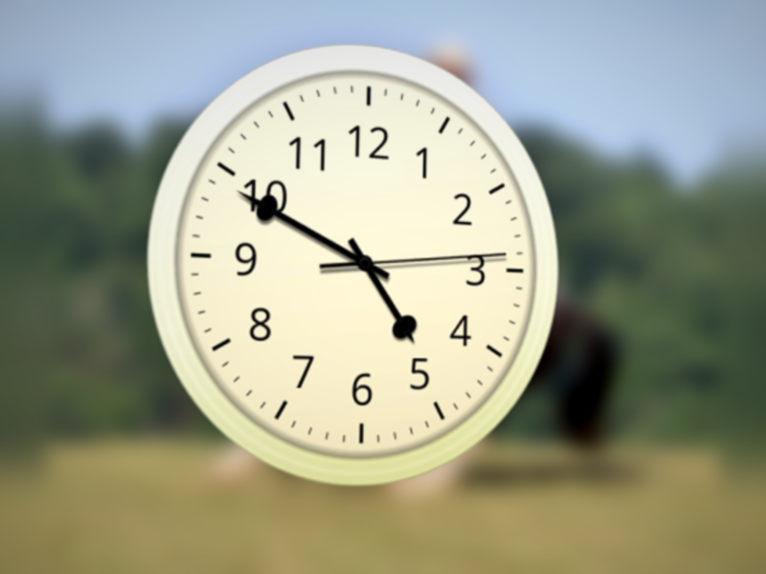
4:49:14
